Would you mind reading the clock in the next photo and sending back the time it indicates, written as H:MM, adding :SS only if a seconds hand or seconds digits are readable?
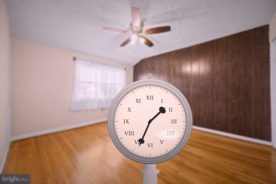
1:34
